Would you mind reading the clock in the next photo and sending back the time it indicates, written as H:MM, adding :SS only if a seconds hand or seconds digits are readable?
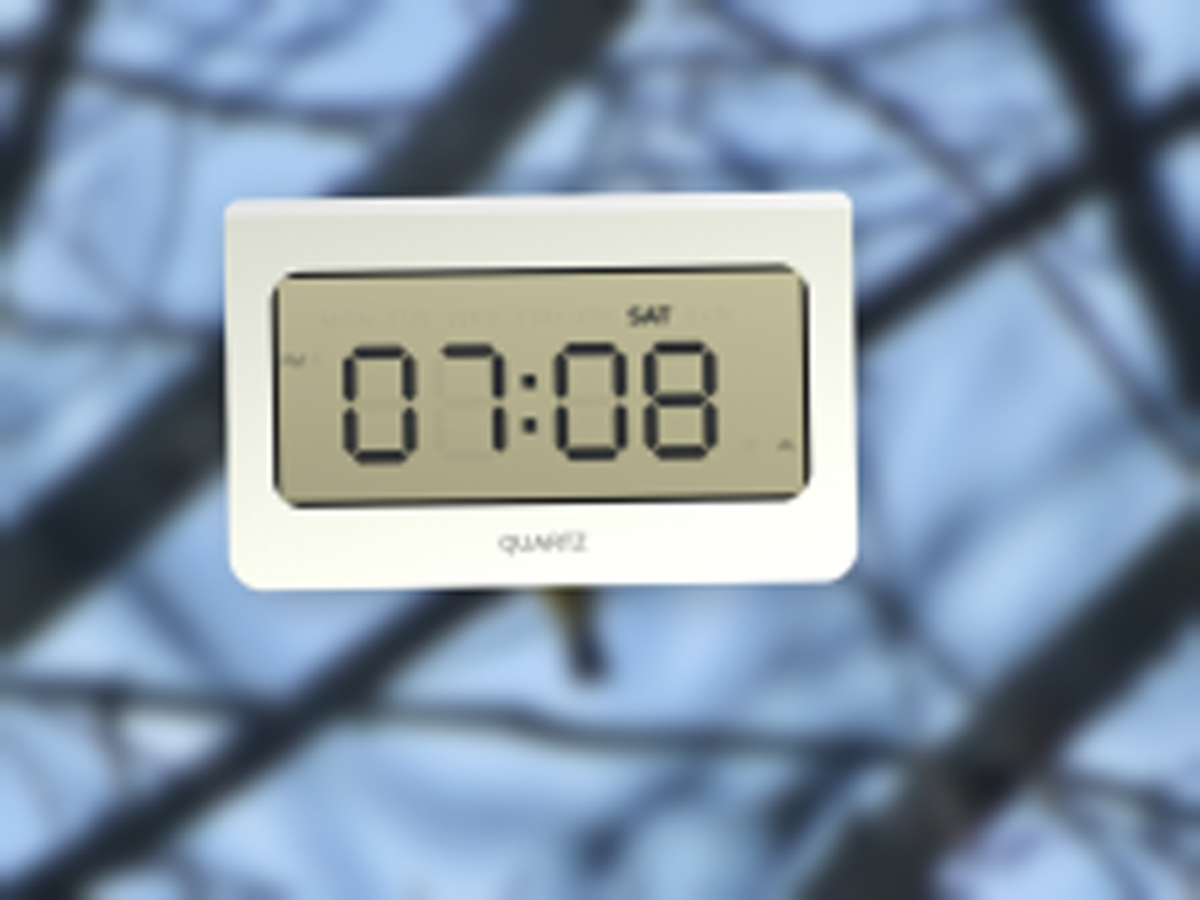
7:08
